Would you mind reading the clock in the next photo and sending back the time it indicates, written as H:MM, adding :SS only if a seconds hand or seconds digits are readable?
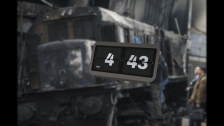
4:43
